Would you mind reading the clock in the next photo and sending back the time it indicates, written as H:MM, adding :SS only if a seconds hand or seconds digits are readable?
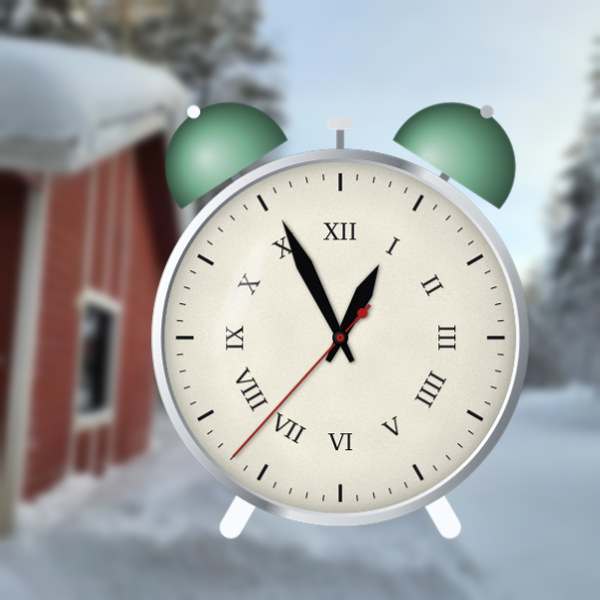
12:55:37
